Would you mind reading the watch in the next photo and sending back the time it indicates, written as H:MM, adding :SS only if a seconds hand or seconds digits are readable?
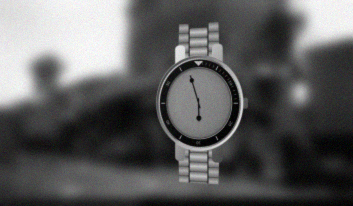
5:57
